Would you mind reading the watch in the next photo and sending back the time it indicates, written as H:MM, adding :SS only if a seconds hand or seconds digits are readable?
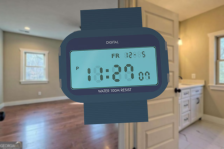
11:27:07
